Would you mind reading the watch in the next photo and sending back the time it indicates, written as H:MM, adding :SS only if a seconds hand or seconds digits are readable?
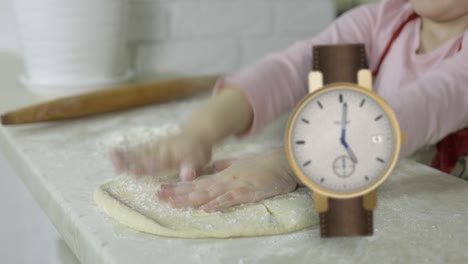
5:01
